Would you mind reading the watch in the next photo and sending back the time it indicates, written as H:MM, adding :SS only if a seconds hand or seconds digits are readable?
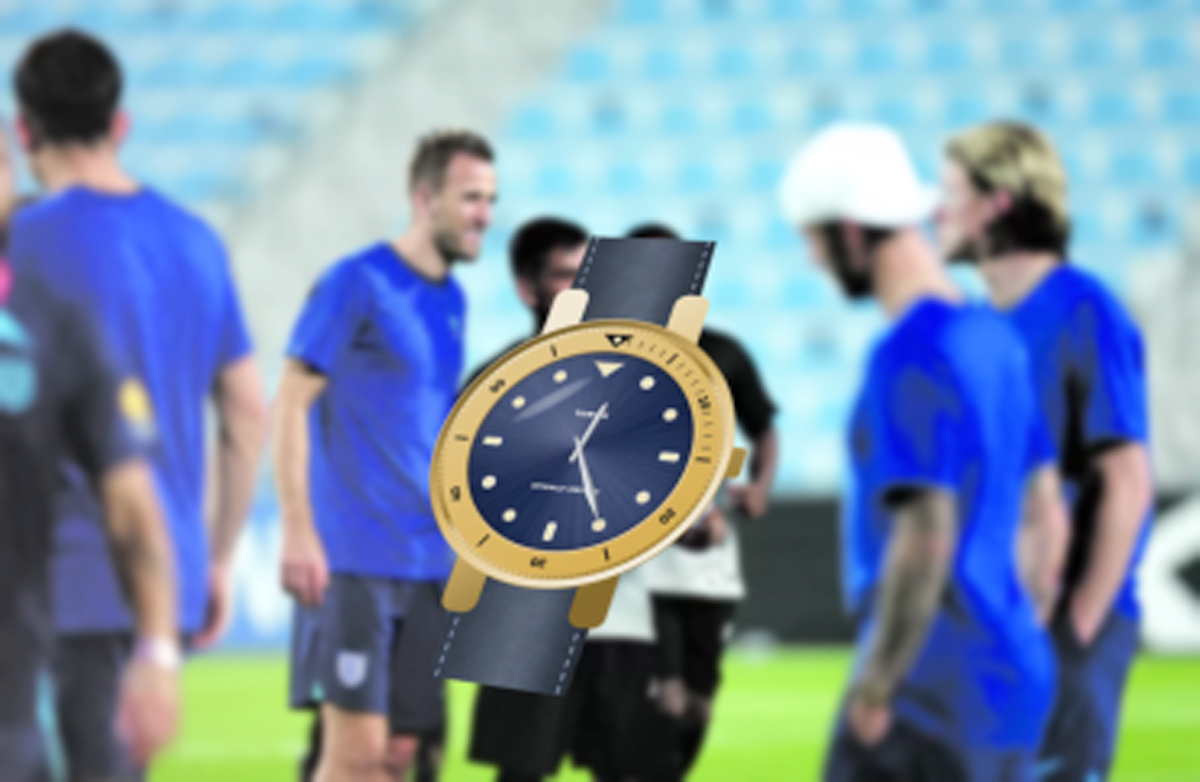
12:25
